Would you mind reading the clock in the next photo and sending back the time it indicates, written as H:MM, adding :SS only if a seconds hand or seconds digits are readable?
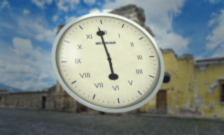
5:59
